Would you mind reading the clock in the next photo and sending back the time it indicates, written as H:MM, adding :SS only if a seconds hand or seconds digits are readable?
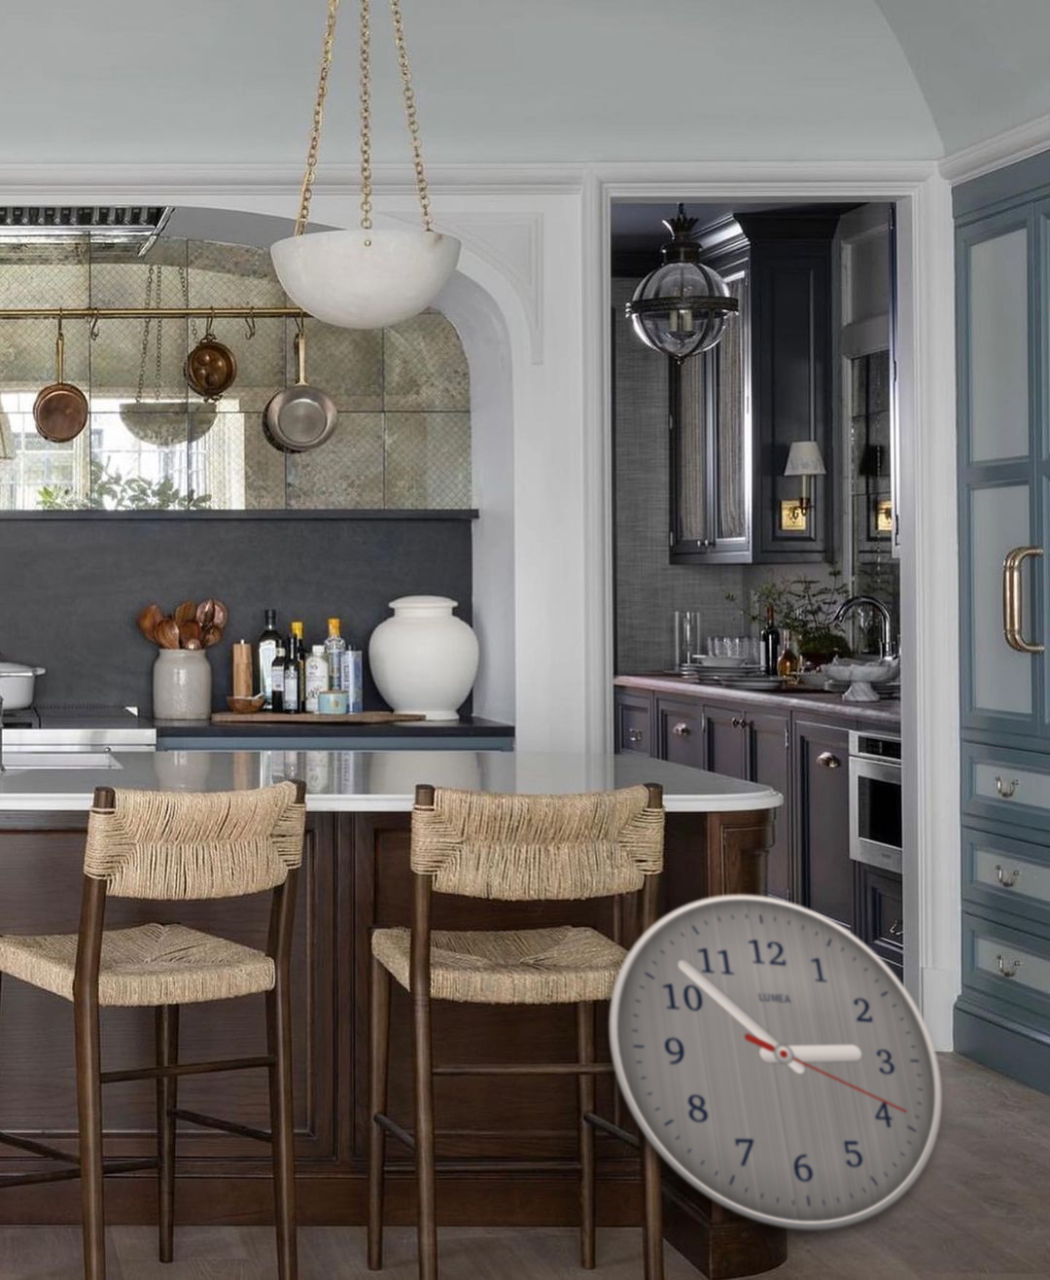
2:52:19
